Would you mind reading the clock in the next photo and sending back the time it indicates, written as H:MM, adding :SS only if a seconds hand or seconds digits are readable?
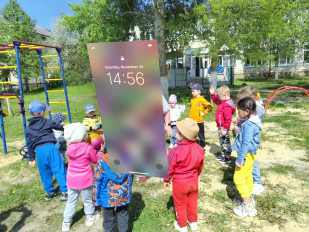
14:56
